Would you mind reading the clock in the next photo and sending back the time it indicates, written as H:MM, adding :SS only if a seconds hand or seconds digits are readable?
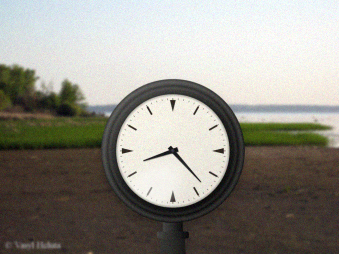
8:23
